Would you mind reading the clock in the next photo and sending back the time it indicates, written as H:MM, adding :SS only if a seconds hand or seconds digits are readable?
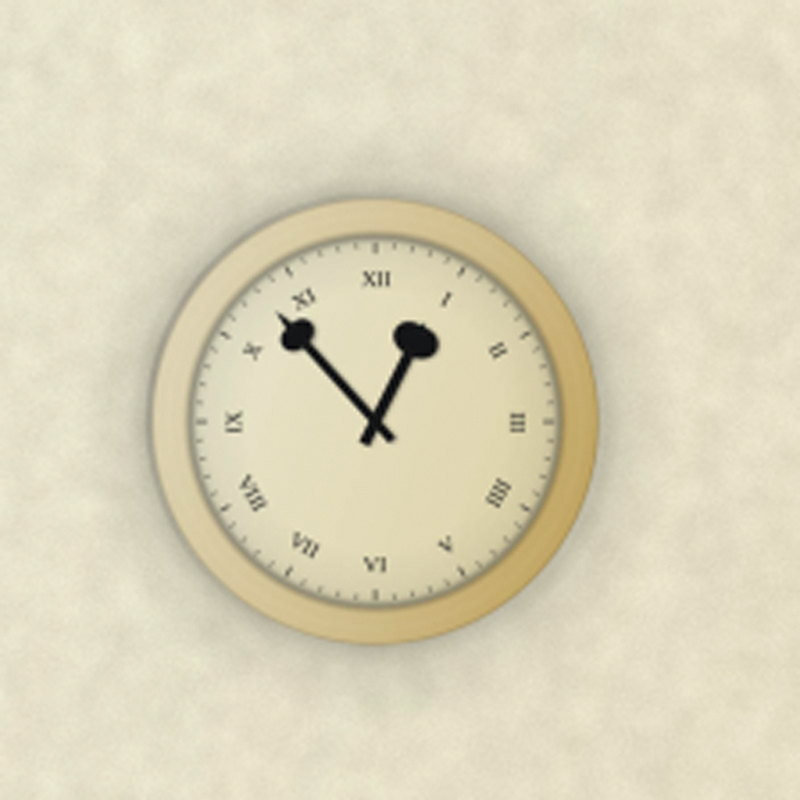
12:53
